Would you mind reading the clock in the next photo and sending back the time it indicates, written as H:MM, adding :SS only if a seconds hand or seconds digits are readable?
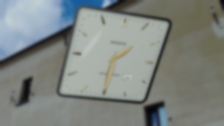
1:30
